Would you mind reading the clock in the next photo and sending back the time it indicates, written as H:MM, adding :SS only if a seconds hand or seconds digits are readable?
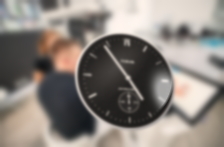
4:54
